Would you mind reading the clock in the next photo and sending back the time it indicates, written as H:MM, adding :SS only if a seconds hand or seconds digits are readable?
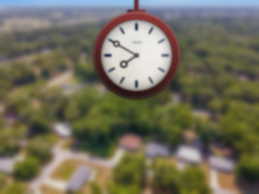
7:50
